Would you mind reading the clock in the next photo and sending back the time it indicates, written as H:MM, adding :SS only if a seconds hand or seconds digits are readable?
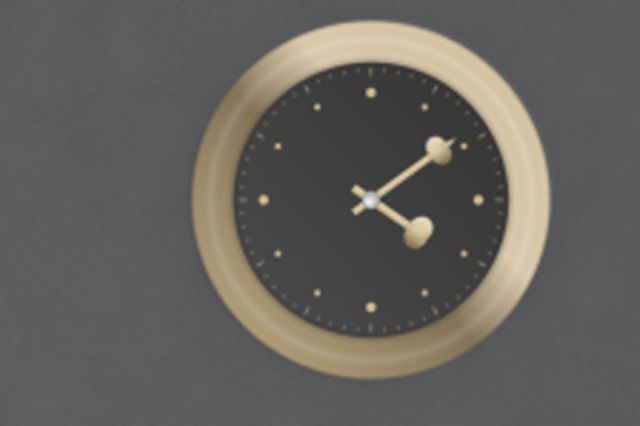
4:09
